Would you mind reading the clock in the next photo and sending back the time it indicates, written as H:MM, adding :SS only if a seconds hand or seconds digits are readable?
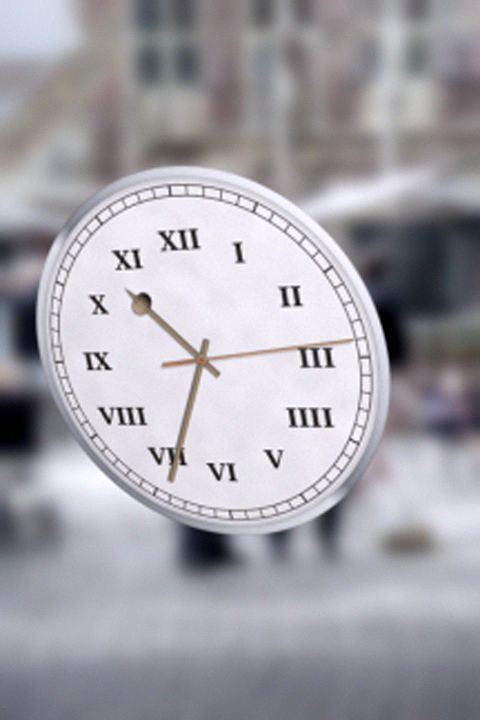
10:34:14
